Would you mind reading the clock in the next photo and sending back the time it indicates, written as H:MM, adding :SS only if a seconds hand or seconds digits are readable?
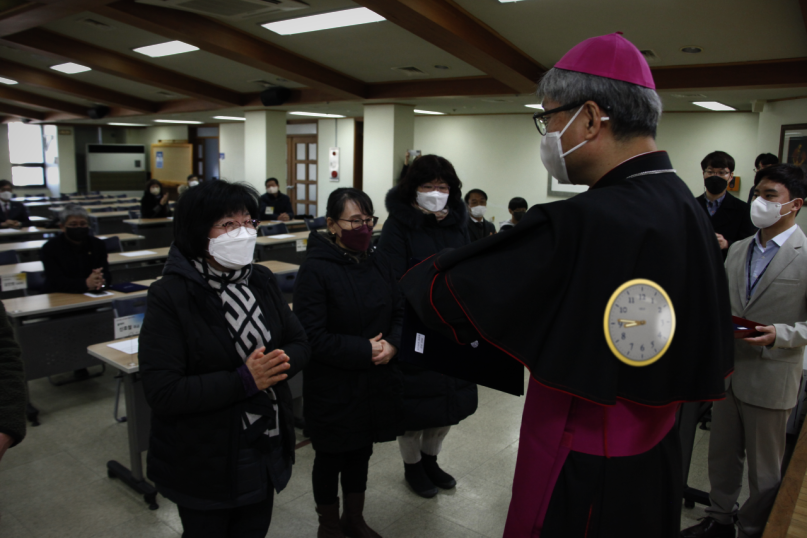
8:46
